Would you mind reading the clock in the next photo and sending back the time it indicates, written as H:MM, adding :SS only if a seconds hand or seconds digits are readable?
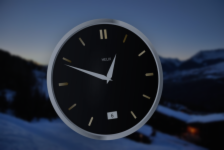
12:49
